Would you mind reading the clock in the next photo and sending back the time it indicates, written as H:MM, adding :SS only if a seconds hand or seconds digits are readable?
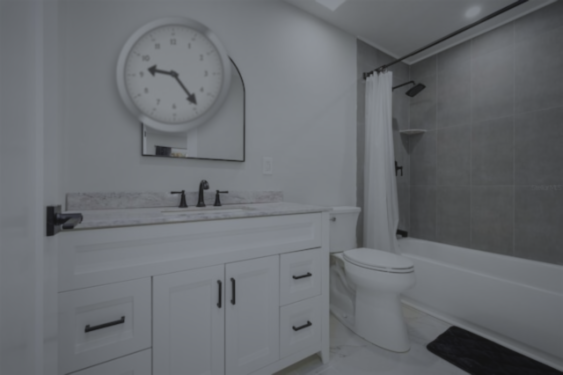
9:24
